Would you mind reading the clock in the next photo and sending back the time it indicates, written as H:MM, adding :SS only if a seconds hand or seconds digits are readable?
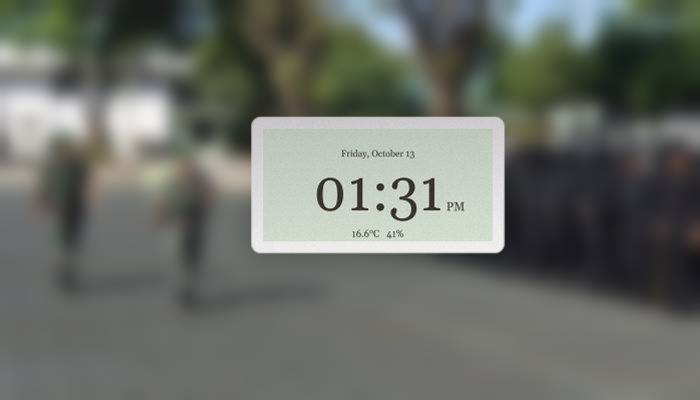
1:31
